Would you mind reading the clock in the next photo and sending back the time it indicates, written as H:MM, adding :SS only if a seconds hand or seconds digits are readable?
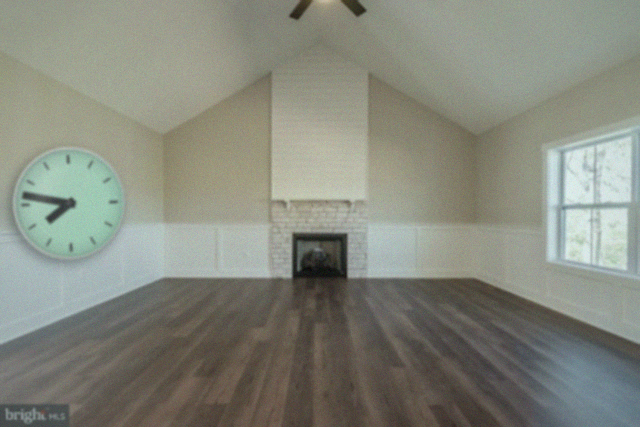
7:47
